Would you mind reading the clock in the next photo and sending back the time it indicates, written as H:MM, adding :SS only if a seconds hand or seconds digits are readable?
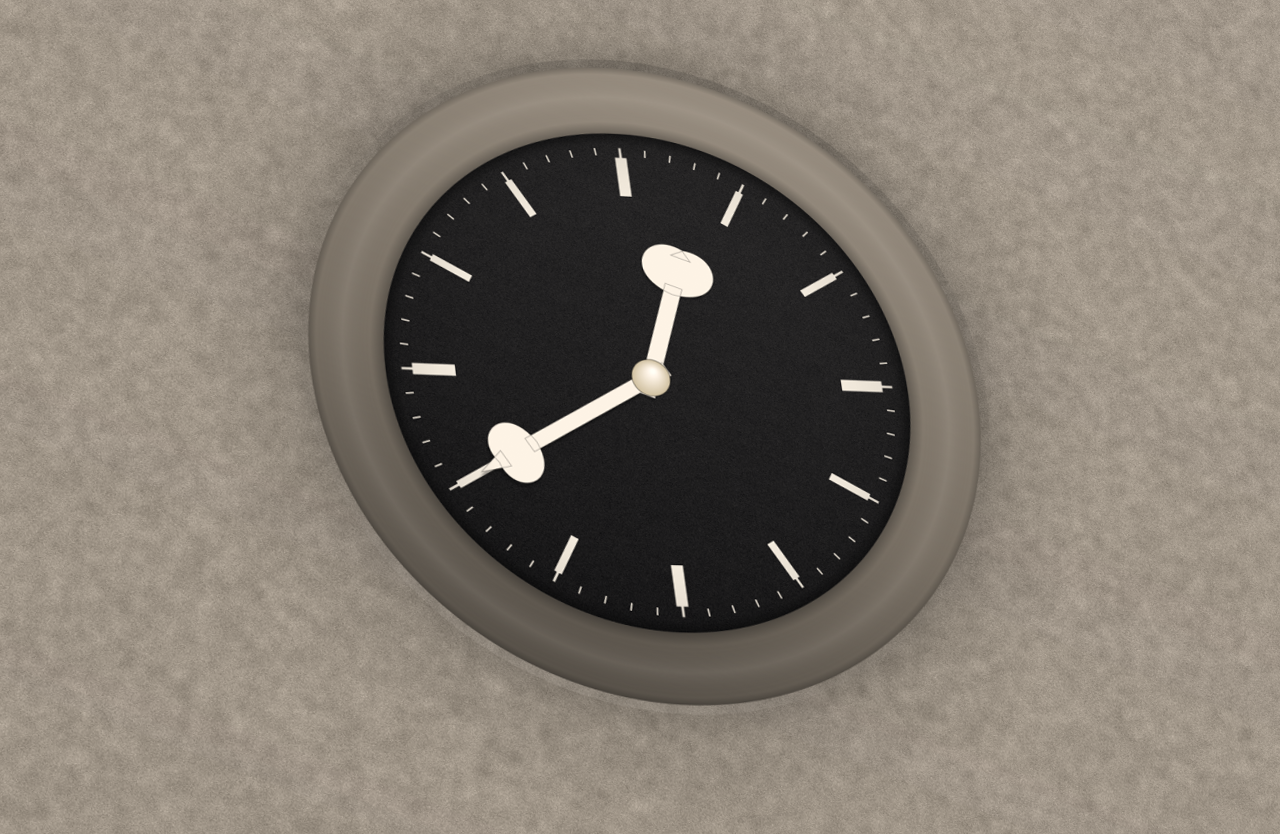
12:40
